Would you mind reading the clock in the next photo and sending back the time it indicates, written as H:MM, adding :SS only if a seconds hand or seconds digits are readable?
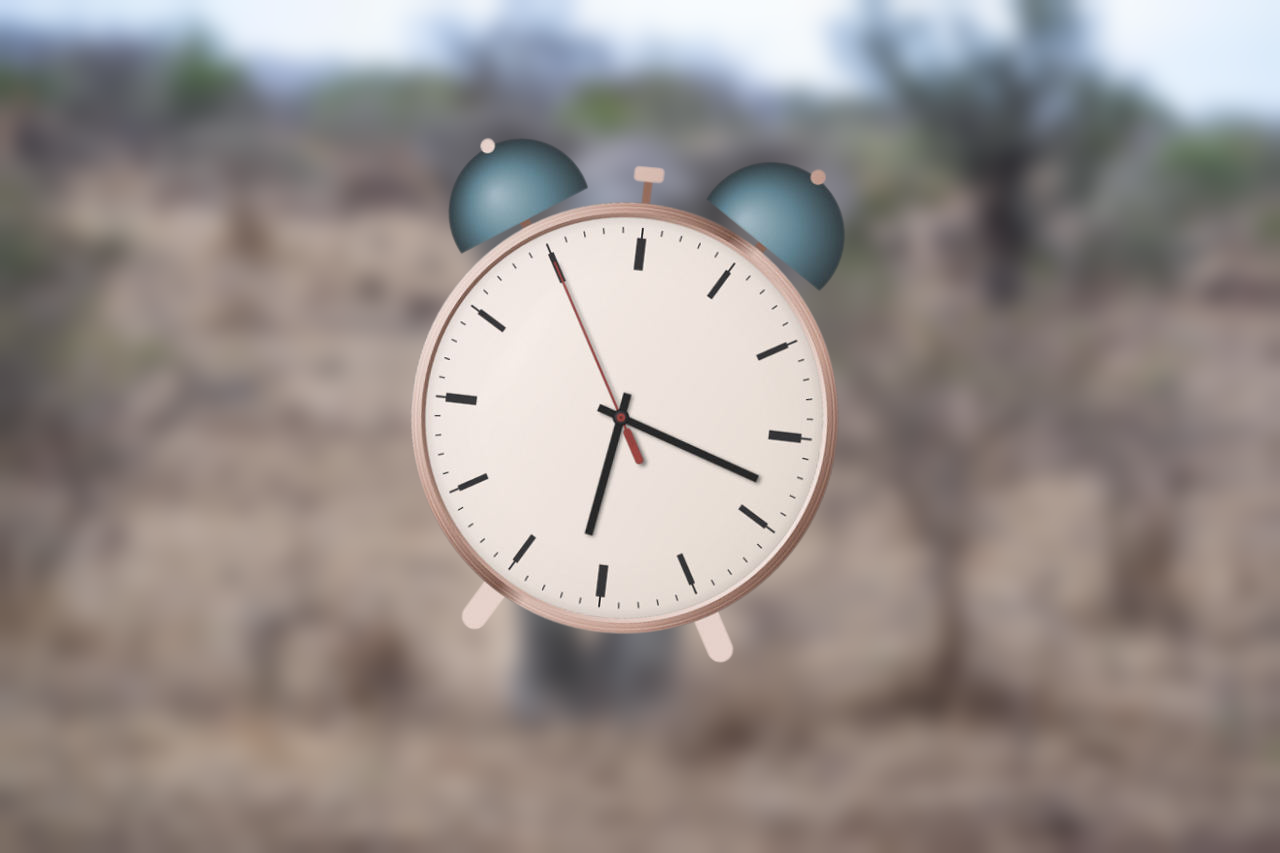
6:17:55
